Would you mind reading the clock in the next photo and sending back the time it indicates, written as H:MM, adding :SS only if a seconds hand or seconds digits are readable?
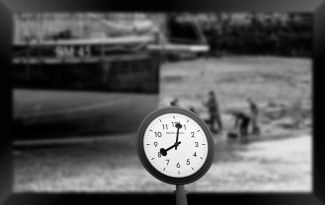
8:02
